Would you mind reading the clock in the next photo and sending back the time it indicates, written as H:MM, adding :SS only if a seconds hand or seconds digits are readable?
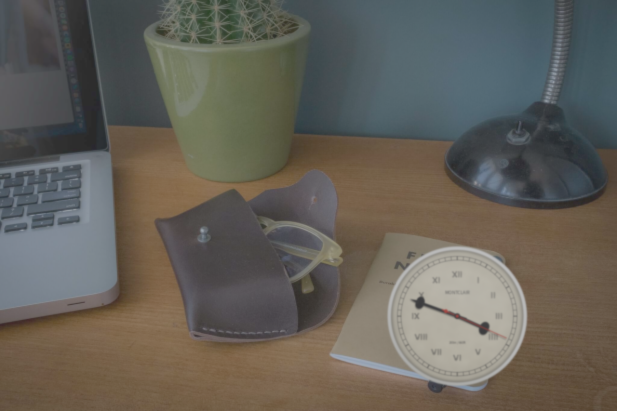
3:48:19
